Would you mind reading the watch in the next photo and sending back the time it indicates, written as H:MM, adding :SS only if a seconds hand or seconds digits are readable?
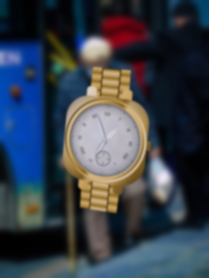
6:56
